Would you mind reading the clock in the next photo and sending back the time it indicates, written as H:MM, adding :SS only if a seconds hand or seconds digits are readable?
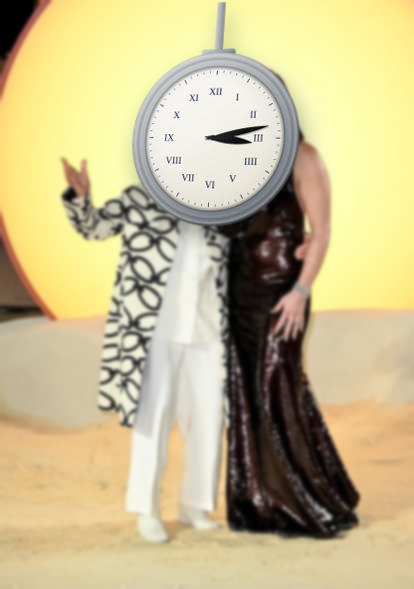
3:13
